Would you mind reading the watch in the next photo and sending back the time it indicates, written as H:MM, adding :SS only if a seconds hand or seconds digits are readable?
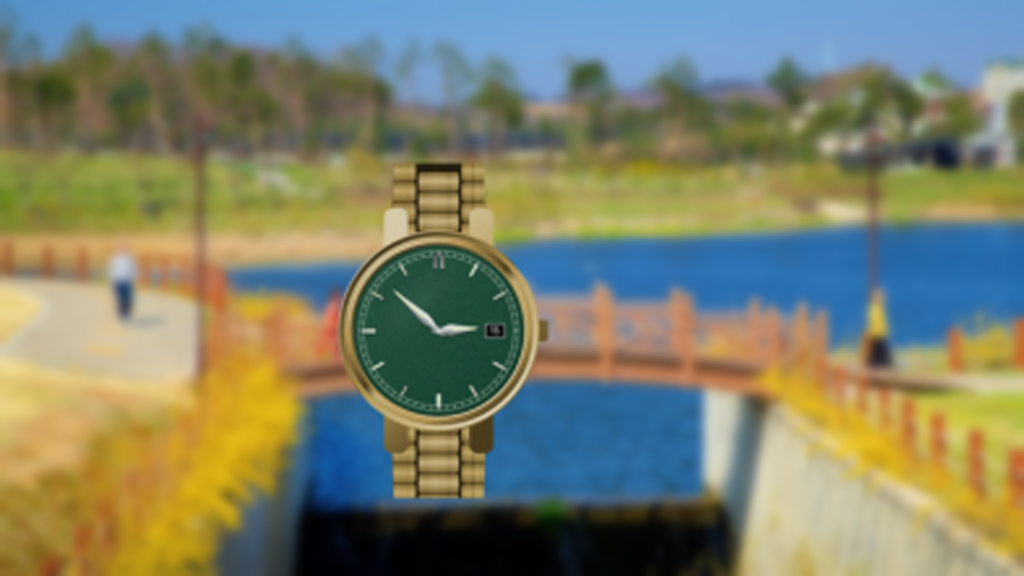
2:52
